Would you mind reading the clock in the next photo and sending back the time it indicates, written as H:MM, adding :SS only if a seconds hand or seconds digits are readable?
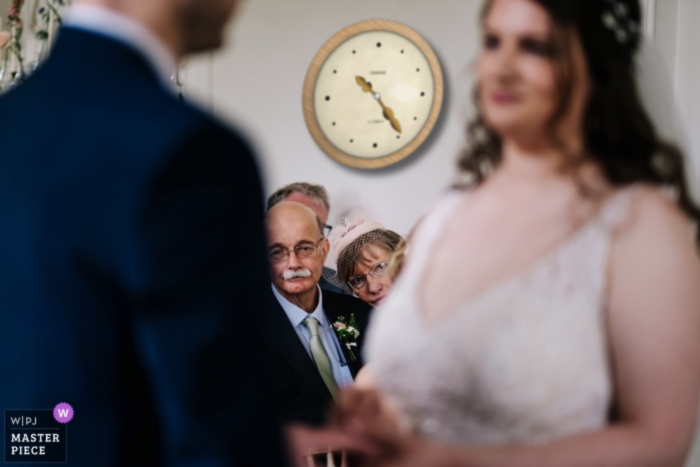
10:24
